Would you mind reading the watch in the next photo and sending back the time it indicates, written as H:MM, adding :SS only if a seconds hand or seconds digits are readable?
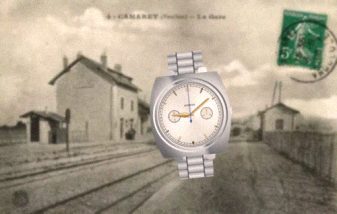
9:09
